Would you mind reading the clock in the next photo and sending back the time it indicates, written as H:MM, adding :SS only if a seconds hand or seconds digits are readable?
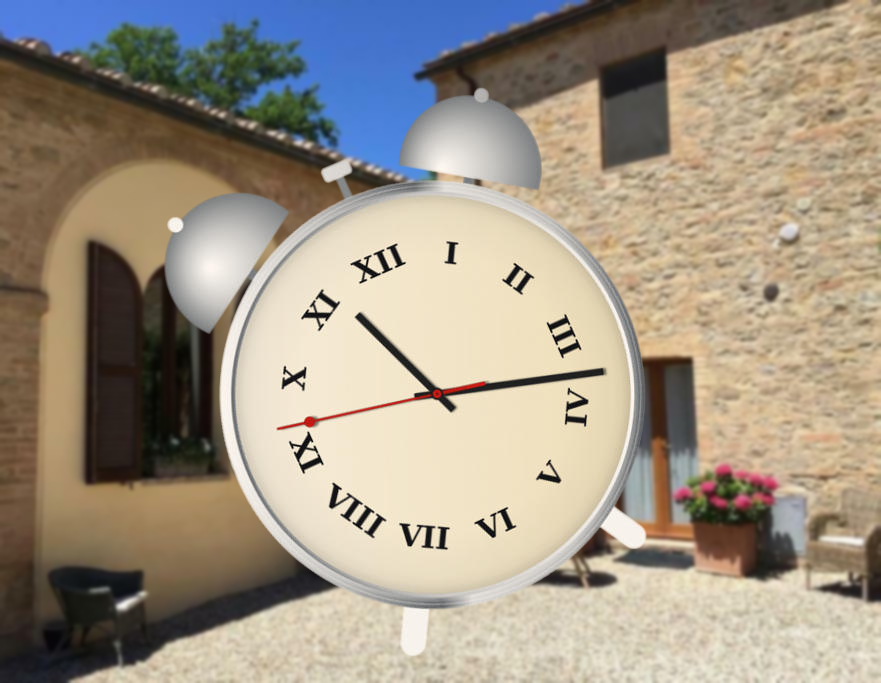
11:17:47
